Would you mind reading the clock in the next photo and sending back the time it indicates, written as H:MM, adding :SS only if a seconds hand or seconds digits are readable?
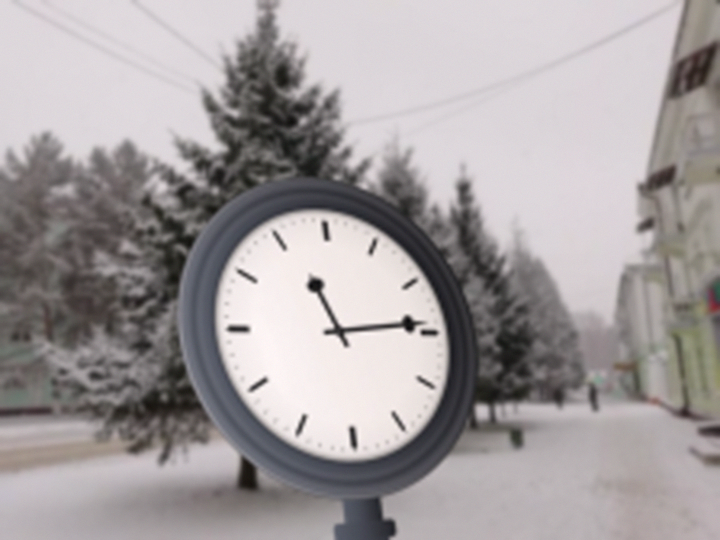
11:14
